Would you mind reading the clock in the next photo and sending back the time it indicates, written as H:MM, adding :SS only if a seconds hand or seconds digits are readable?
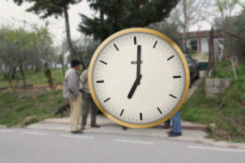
7:01
